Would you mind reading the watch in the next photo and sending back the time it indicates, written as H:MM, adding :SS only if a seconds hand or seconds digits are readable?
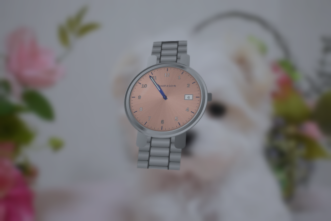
10:54
